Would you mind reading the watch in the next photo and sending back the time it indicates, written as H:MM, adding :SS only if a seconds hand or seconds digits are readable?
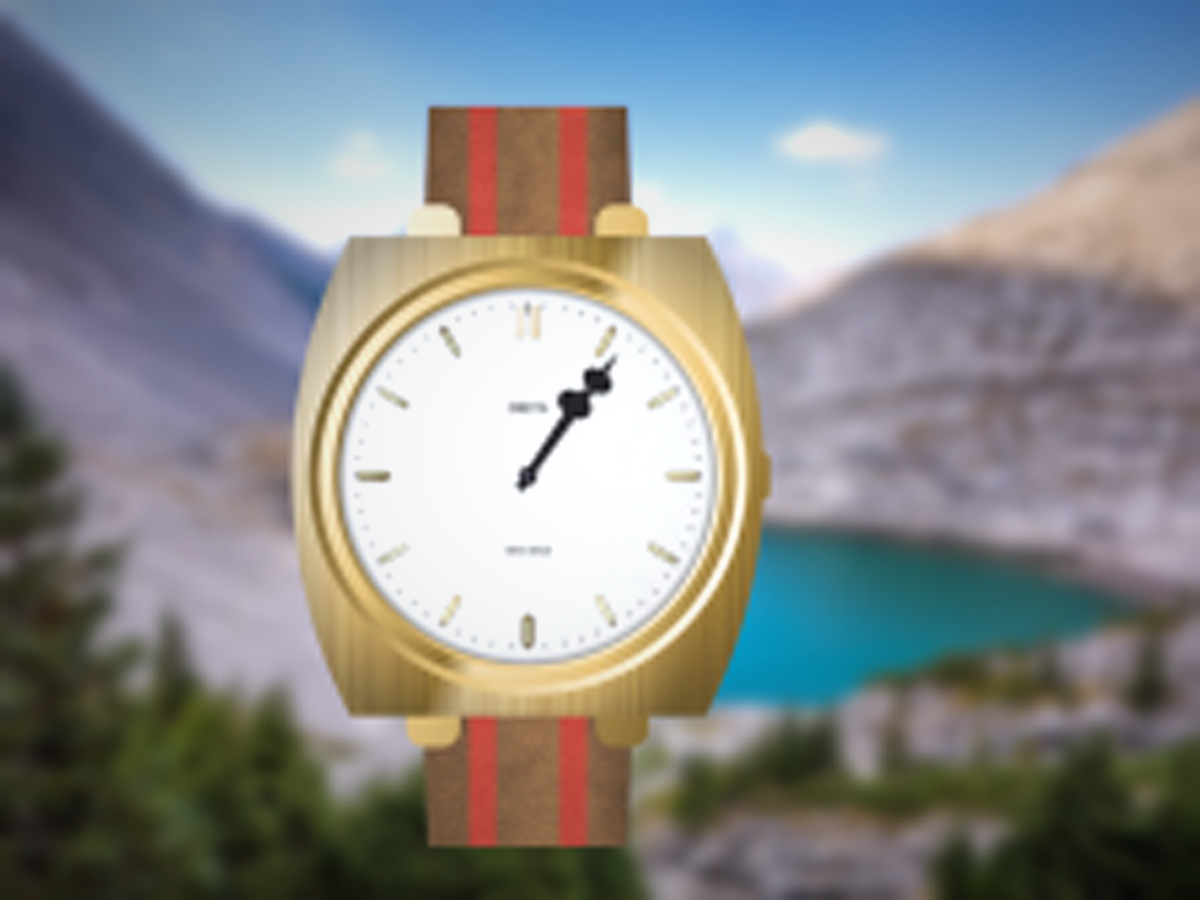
1:06
